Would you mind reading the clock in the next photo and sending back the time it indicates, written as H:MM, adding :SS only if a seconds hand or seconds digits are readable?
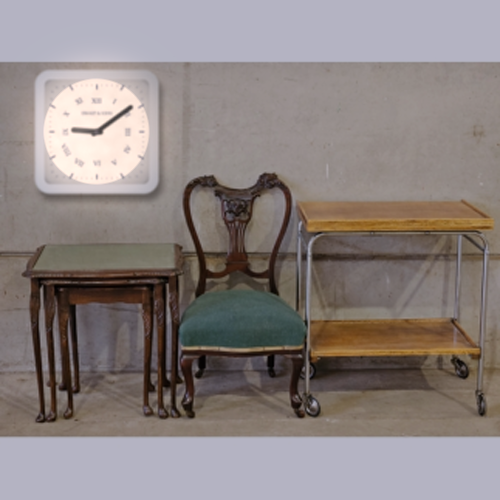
9:09
